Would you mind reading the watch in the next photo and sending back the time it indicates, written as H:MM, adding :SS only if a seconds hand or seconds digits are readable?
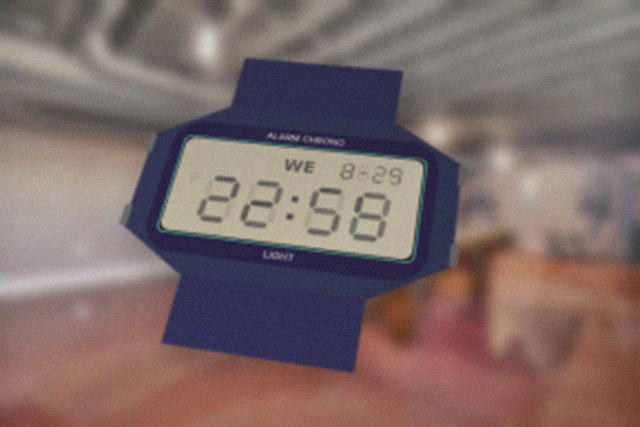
22:58
